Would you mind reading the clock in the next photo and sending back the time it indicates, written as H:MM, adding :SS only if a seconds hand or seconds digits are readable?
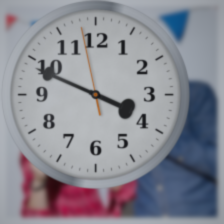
3:48:58
